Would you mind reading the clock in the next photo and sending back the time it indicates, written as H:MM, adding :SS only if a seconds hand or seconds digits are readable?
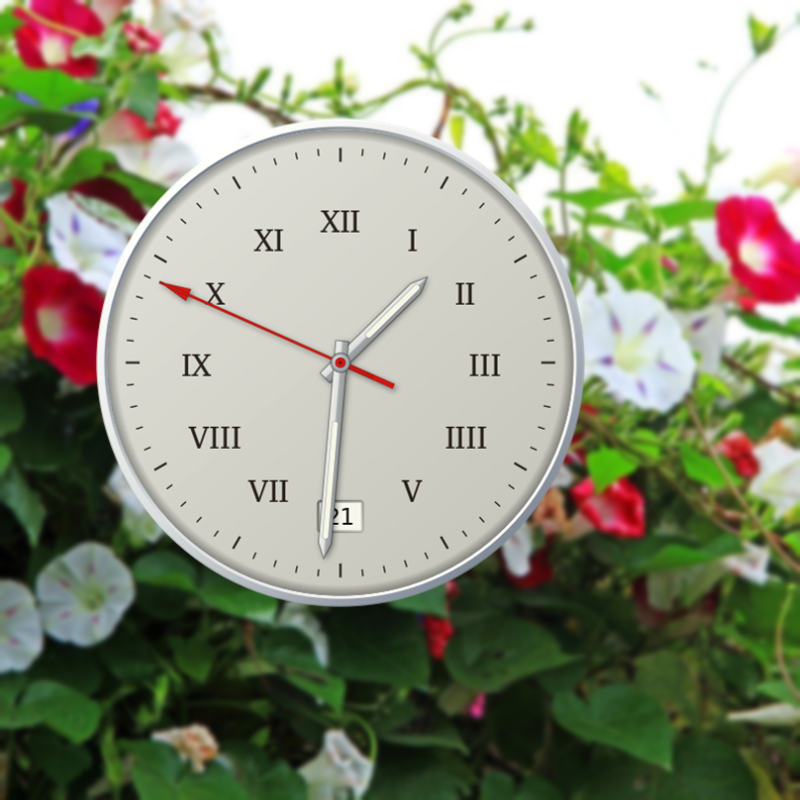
1:30:49
